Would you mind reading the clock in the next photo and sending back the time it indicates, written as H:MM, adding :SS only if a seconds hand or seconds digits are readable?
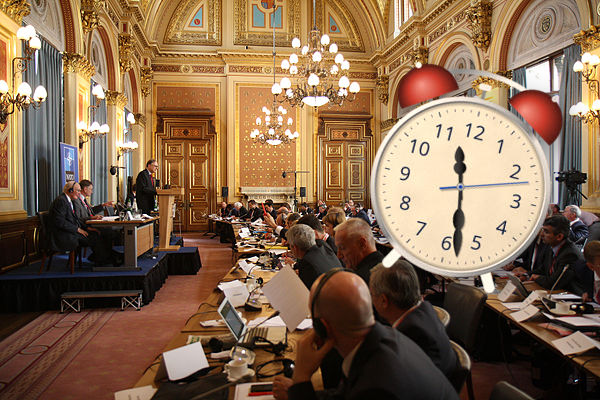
11:28:12
